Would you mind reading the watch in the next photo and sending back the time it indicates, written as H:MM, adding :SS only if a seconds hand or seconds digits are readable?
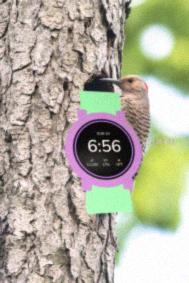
6:56
